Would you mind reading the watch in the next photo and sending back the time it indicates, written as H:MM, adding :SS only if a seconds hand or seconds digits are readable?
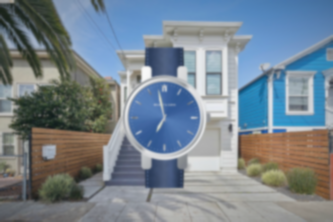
6:58
